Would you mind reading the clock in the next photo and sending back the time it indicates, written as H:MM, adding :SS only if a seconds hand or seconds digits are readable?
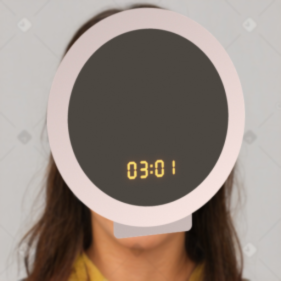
3:01
